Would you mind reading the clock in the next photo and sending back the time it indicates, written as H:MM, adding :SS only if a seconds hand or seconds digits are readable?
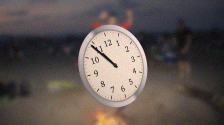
10:54
